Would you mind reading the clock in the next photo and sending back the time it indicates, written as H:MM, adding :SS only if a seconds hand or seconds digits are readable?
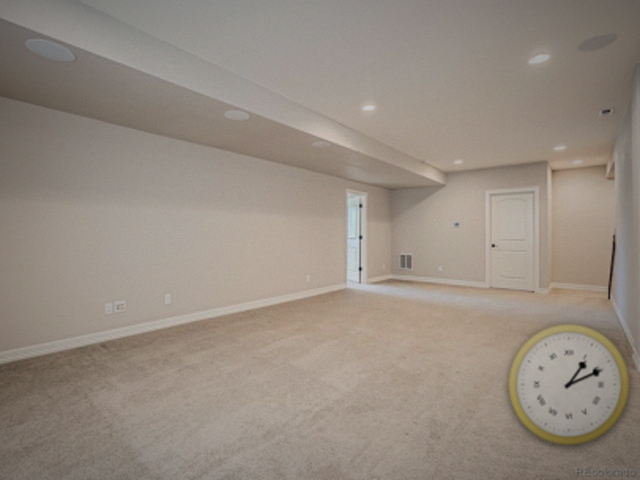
1:11
